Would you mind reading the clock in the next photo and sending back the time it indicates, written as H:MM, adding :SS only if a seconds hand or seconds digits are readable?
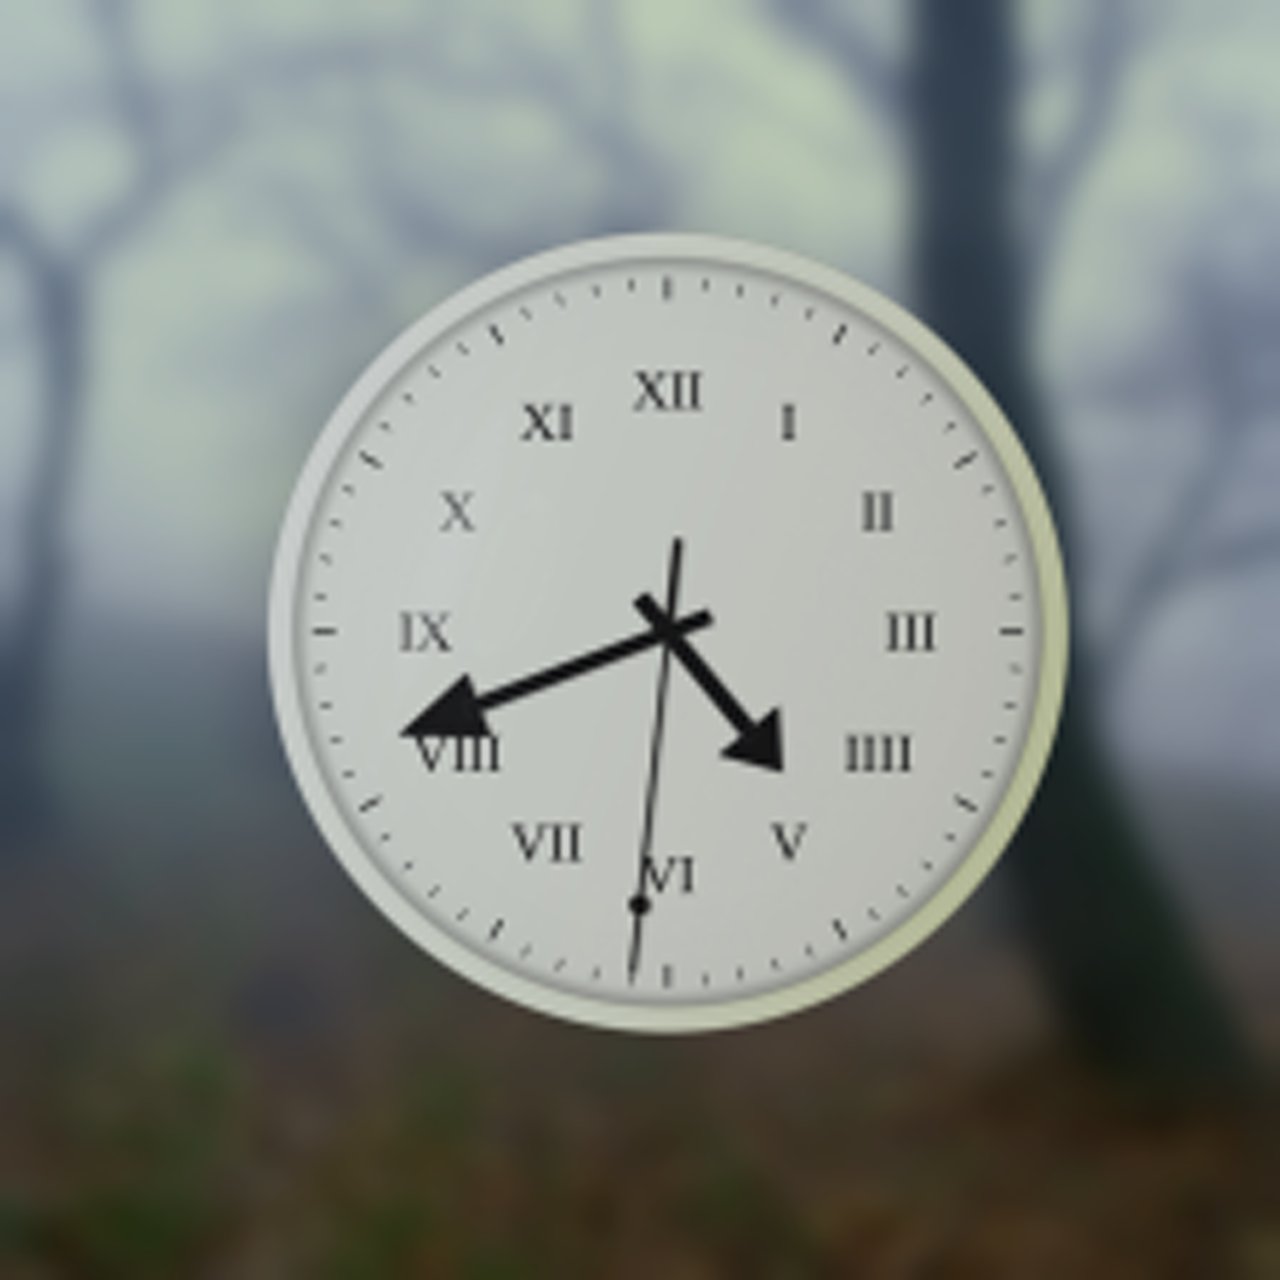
4:41:31
